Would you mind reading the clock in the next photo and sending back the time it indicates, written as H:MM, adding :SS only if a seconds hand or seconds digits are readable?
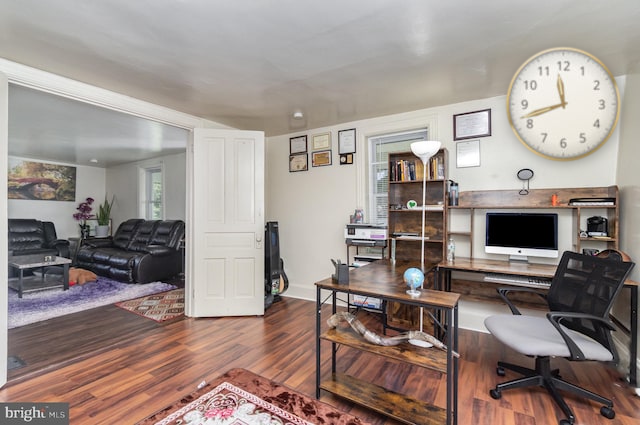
11:42
